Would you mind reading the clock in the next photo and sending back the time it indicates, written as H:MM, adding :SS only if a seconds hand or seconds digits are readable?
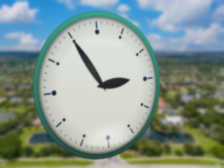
2:55
